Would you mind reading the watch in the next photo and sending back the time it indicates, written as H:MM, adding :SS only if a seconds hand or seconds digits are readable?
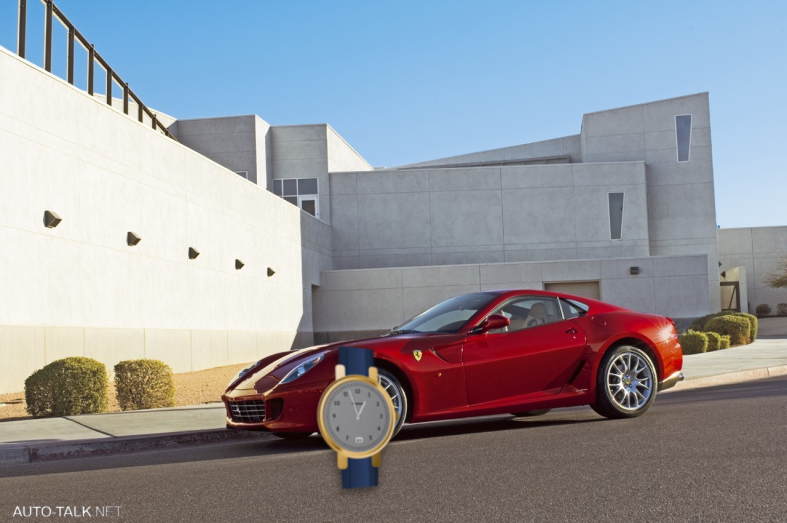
12:57
